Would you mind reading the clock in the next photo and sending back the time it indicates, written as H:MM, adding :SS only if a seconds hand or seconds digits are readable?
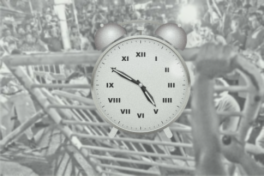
4:50
